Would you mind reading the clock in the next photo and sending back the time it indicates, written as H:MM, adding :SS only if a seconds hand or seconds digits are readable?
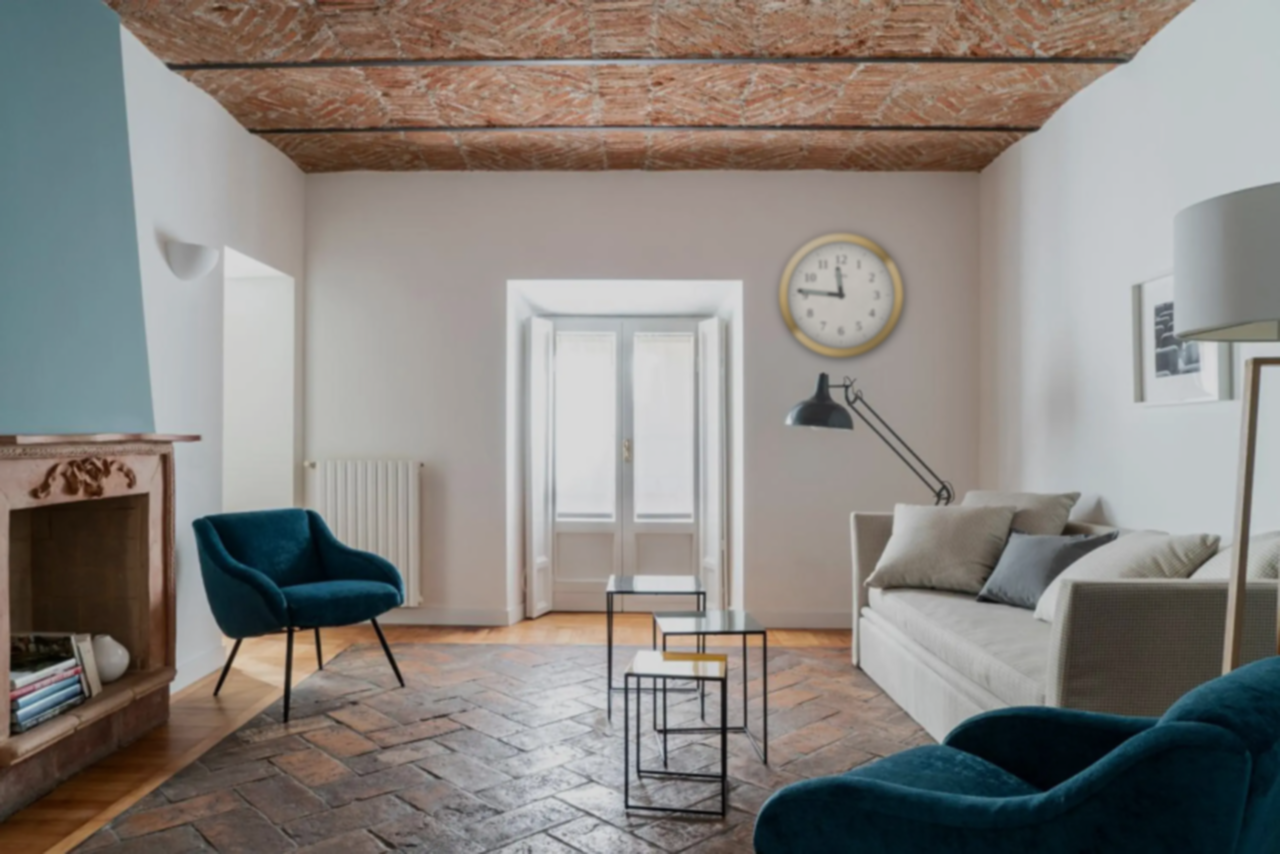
11:46
